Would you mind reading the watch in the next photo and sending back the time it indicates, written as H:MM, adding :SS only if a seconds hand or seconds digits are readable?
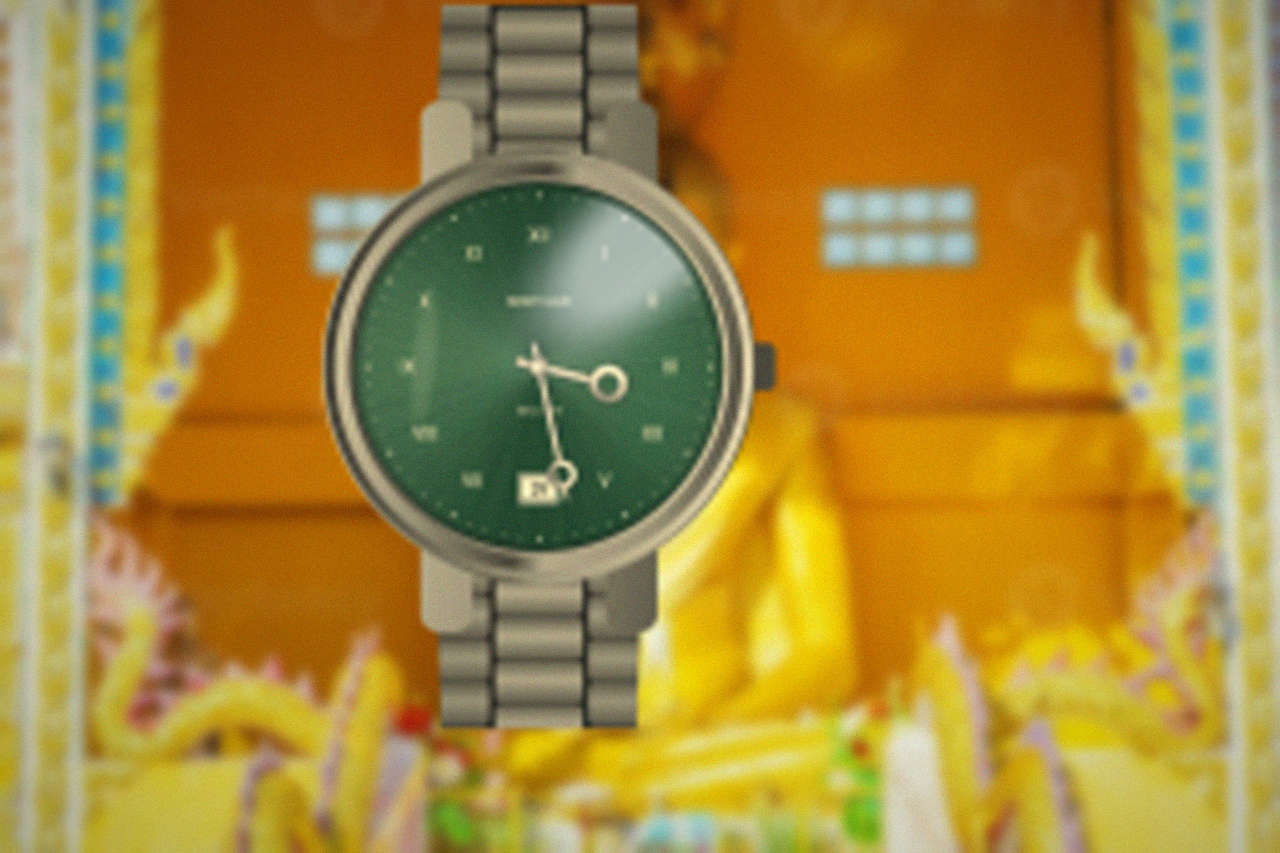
3:28
